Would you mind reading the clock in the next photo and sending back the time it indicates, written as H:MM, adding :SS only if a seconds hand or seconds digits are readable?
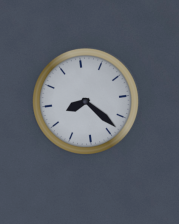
8:23
